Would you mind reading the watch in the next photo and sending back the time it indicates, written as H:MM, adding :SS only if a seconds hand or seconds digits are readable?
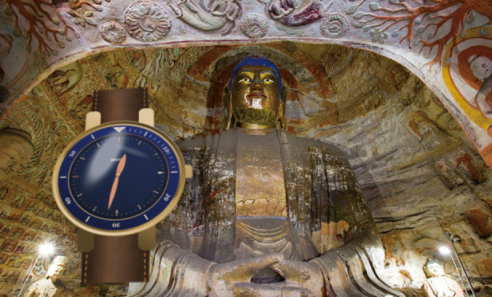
12:32
